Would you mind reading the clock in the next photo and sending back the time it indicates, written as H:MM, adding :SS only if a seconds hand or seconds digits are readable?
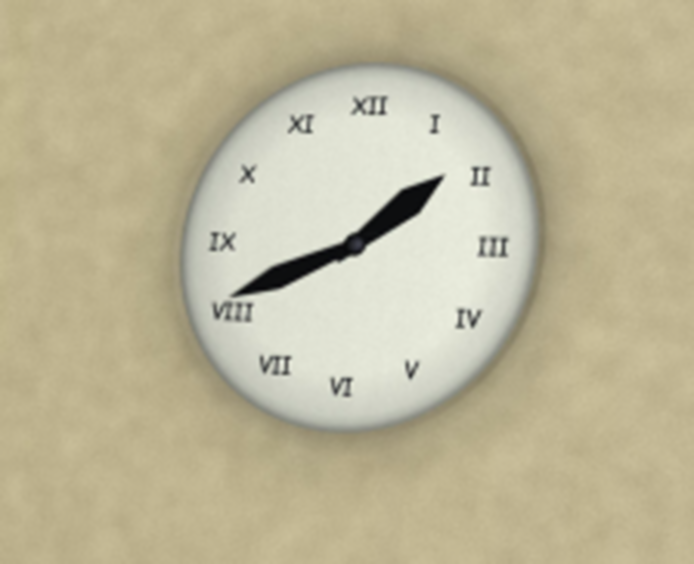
1:41
